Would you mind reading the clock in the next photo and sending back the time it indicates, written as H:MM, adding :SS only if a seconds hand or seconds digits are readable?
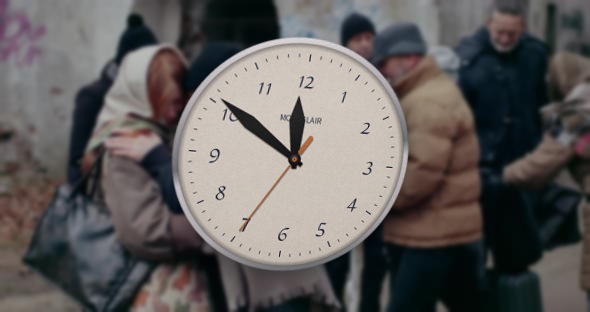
11:50:35
